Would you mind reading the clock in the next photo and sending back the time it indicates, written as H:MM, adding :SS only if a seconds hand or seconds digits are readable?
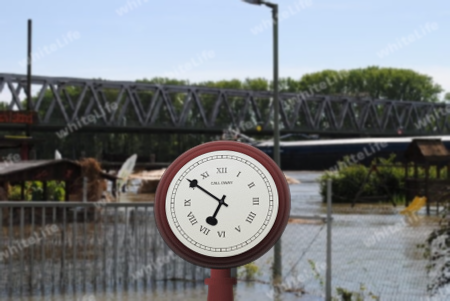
6:51
